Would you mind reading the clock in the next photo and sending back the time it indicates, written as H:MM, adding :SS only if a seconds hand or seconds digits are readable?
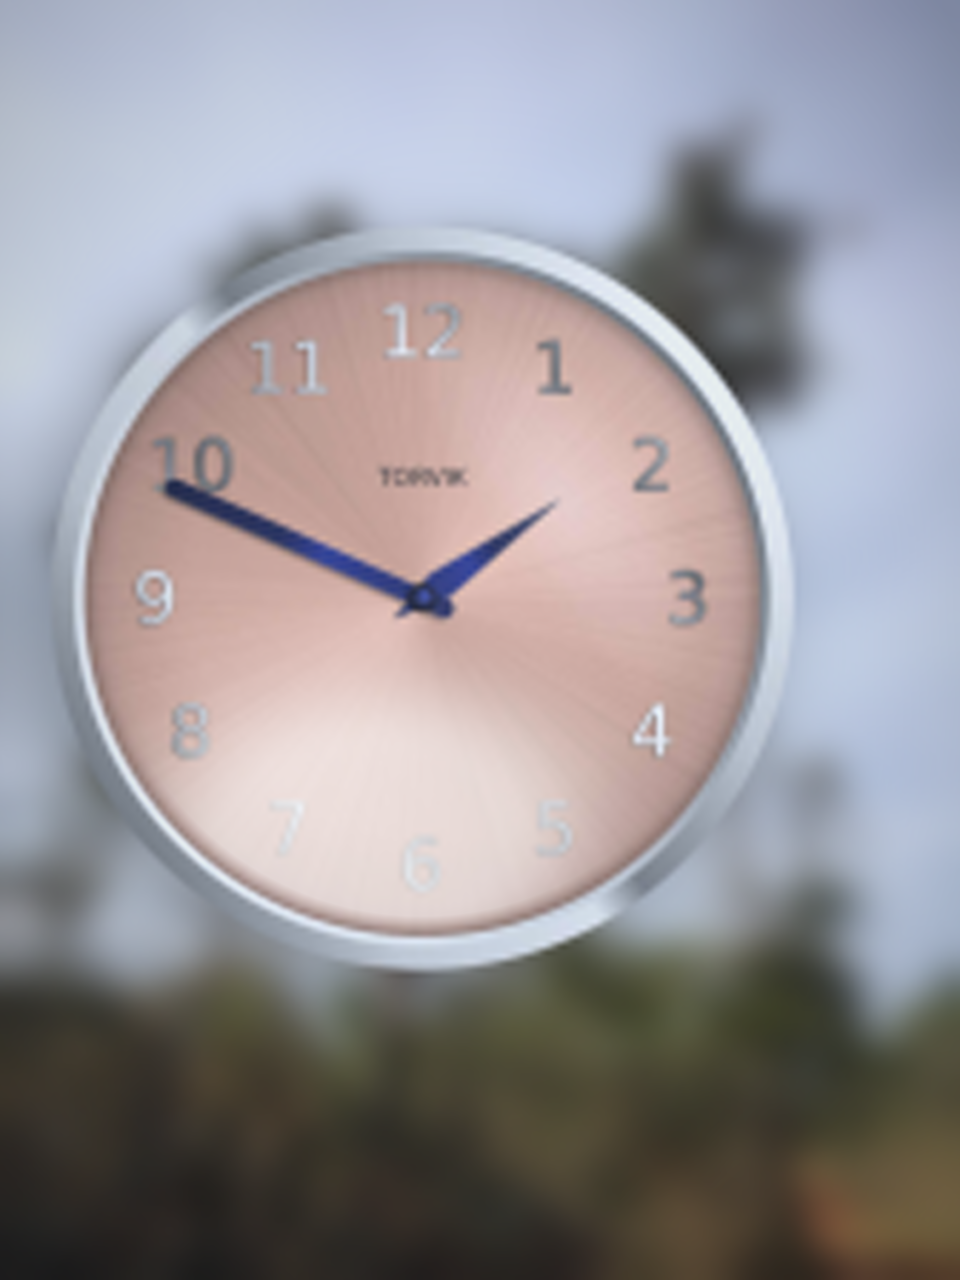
1:49
